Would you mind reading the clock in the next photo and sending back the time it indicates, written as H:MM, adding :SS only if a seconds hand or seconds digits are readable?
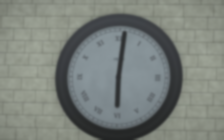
6:01
